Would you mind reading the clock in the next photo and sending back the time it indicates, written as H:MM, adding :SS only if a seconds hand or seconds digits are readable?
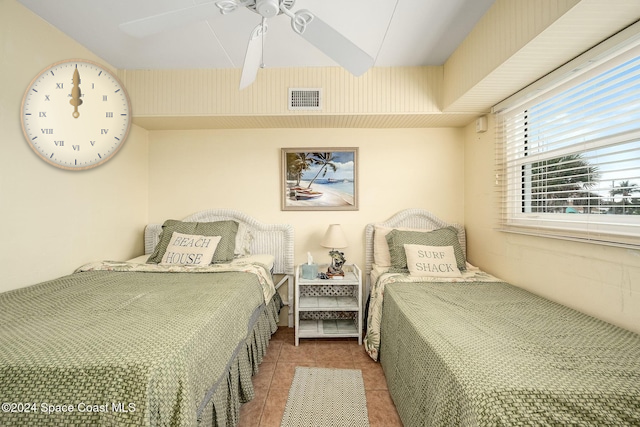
12:00
